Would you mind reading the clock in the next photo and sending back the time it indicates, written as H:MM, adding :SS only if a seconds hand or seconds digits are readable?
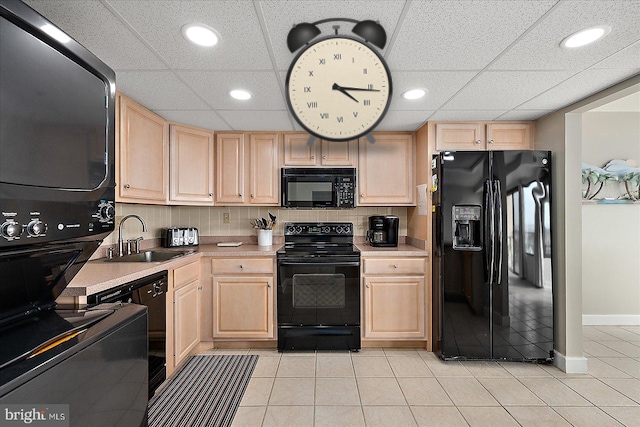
4:16
